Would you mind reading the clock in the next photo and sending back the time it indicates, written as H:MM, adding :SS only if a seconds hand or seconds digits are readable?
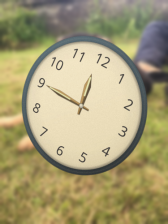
11:45
